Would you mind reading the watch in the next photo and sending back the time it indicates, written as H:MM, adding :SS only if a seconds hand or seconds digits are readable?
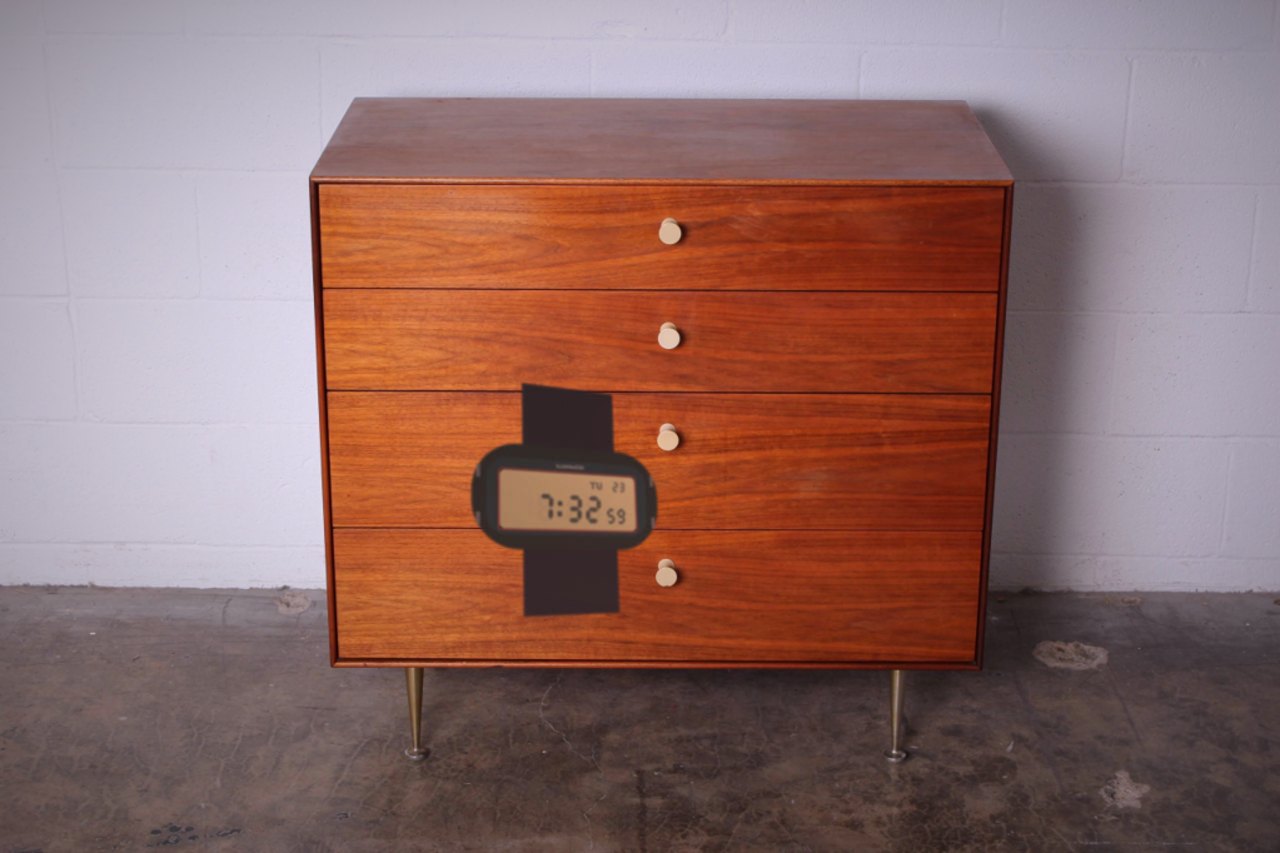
7:32:59
